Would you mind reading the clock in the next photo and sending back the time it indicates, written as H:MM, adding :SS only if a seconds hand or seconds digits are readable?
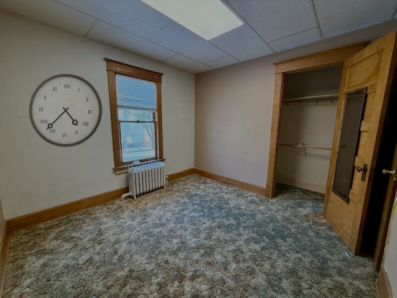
4:37
